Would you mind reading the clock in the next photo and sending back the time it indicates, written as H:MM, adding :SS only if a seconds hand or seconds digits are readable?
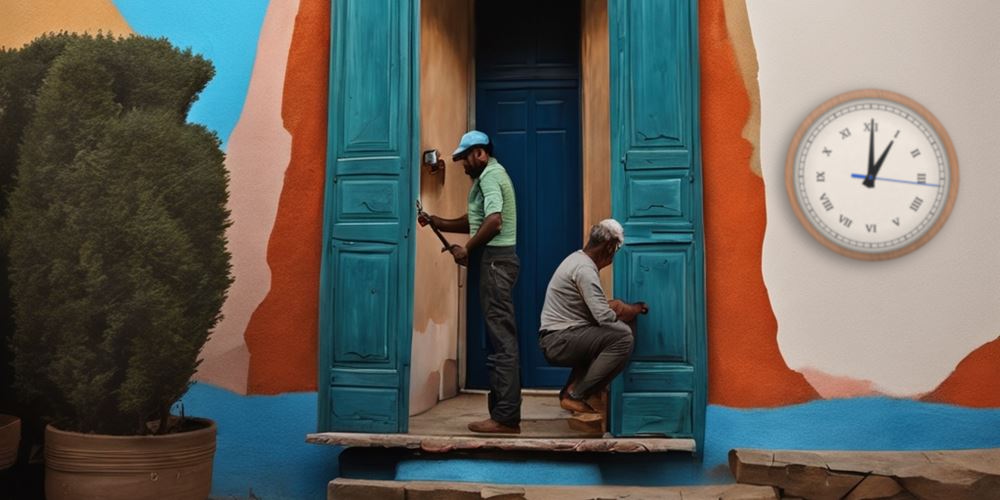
1:00:16
